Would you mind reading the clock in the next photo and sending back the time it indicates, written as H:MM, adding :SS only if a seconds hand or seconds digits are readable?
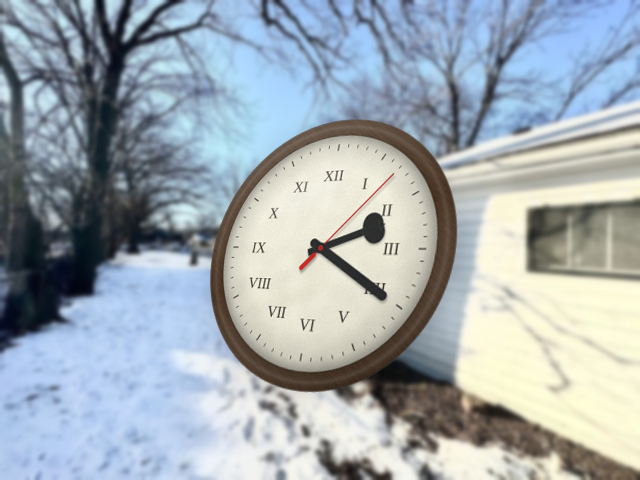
2:20:07
